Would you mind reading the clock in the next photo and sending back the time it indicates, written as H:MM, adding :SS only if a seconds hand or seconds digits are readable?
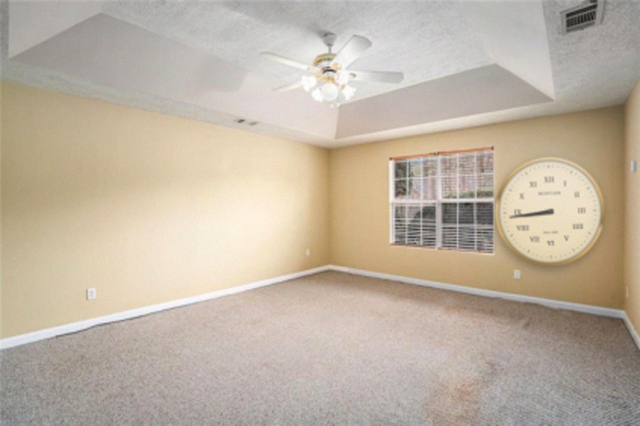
8:44
